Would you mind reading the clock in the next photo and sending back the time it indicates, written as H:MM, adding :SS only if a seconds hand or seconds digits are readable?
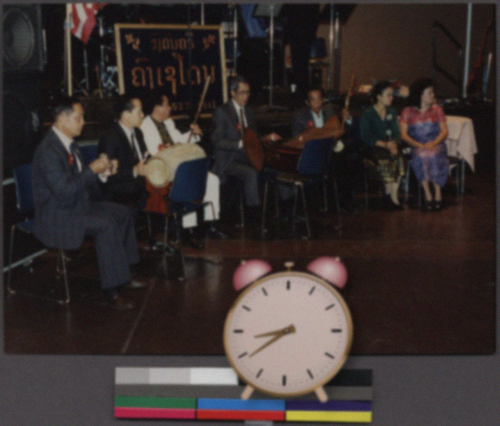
8:39
